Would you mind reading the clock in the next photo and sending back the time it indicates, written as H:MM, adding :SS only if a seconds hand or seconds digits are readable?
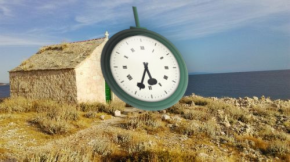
5:34
